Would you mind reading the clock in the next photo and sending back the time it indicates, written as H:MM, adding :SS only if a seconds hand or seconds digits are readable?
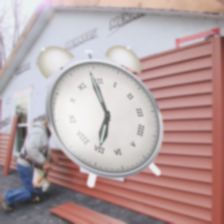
6:59
